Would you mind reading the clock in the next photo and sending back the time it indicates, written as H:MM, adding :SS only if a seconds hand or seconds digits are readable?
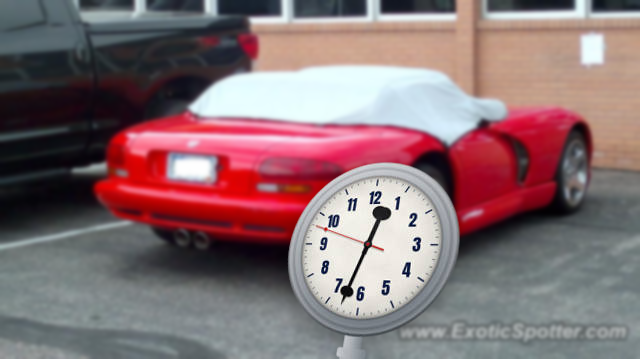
12:32:48
